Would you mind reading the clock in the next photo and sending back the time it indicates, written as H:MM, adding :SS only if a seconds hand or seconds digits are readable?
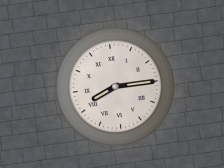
8:15
